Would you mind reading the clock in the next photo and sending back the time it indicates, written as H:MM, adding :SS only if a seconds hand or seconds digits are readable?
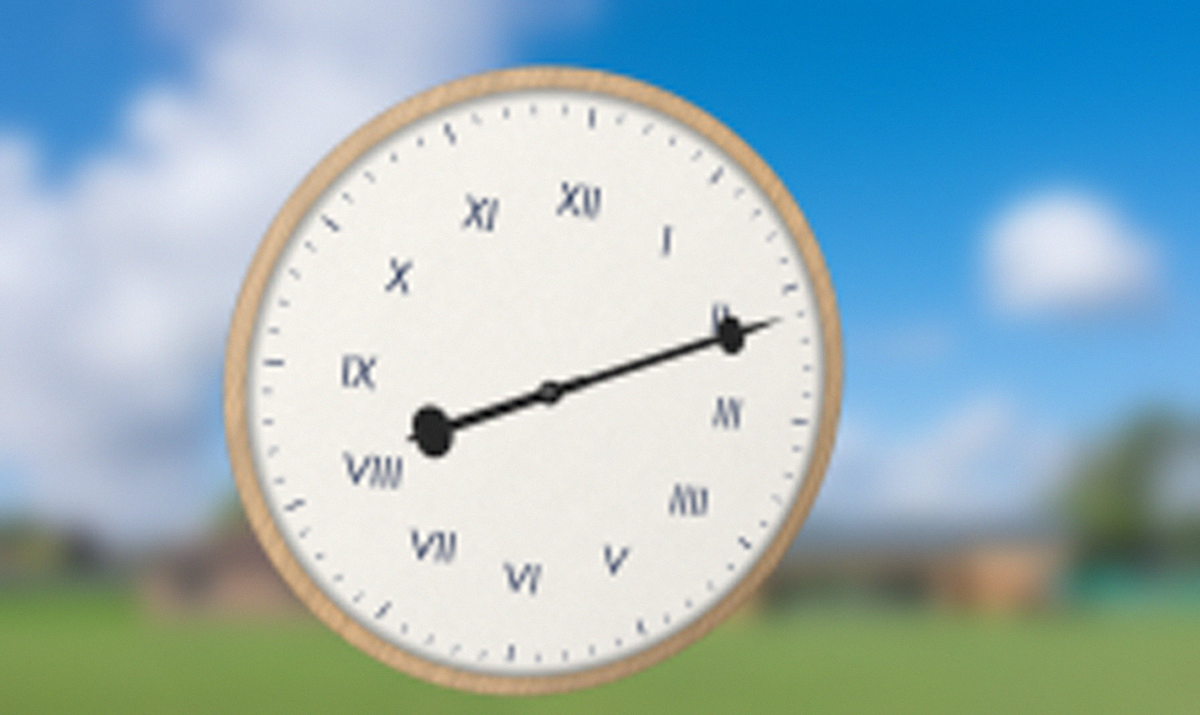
8:11
